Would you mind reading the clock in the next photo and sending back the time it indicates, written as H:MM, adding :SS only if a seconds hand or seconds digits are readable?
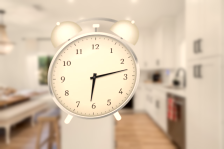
6:13
